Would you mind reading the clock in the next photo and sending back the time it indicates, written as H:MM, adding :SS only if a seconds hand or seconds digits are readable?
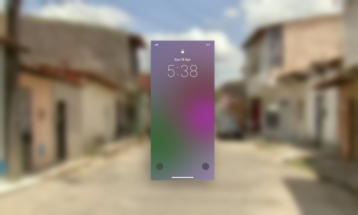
5:38
